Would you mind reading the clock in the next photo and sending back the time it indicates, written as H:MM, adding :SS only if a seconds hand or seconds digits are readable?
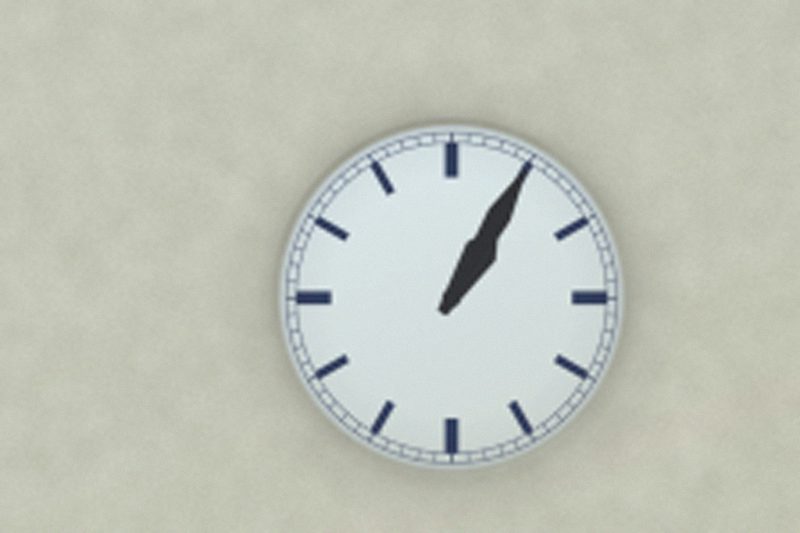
1:05
